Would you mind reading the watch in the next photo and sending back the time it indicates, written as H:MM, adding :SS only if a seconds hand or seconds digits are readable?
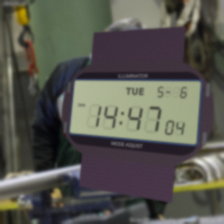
14:47:04
